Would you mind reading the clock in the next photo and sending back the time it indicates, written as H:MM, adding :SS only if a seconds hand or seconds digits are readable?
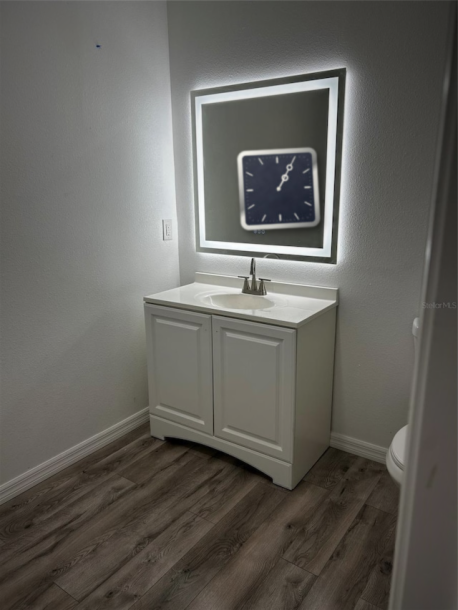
1:05
